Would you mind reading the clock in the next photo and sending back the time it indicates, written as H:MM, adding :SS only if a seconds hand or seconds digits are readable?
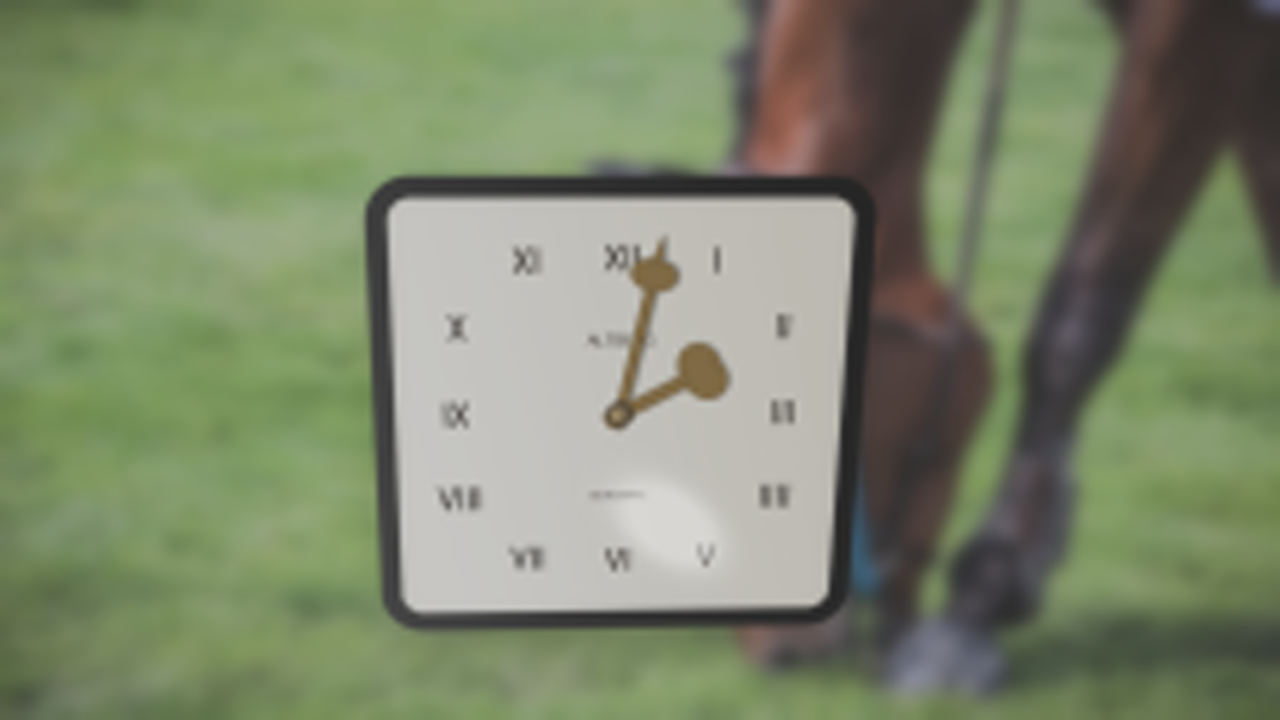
2:02
